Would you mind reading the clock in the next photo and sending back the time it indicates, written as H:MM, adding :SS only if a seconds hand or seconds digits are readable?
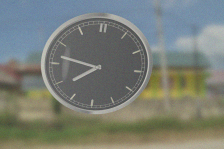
7:47
